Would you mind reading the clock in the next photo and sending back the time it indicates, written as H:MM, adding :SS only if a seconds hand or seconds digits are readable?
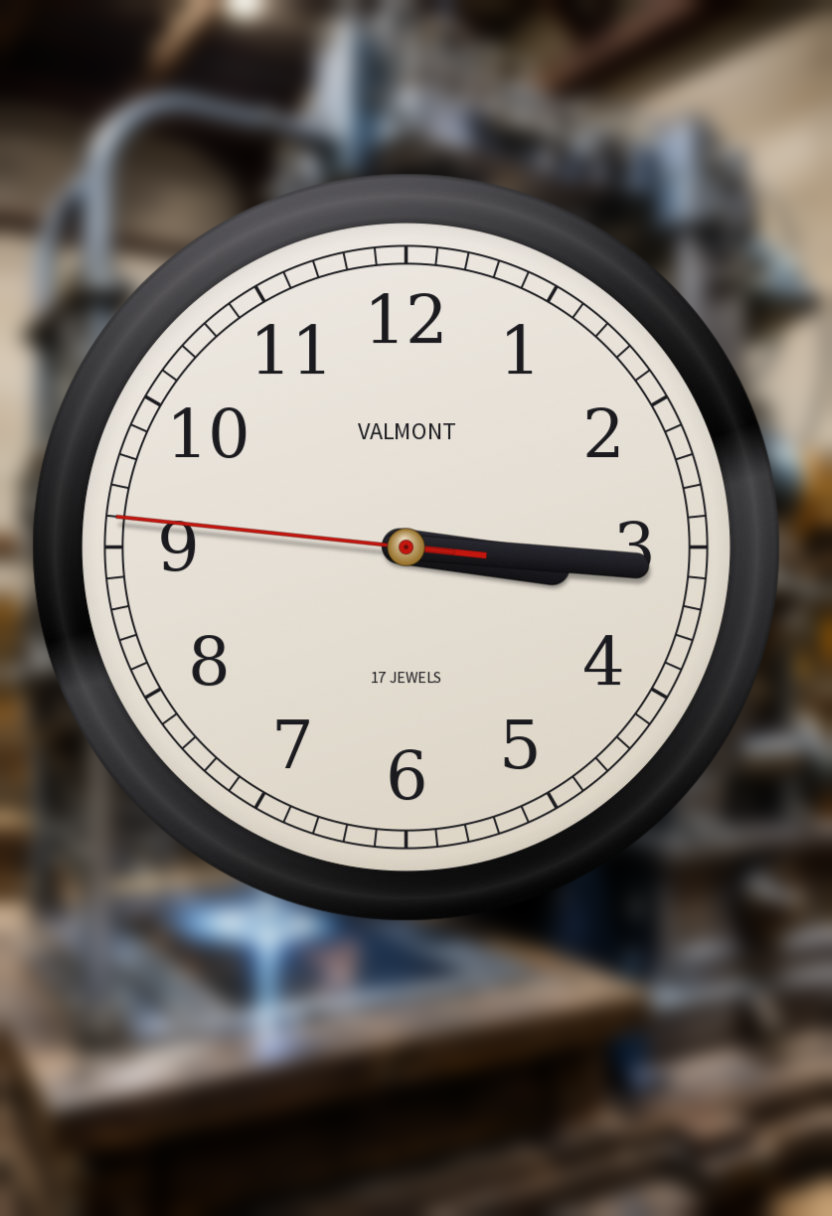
3:15:46
